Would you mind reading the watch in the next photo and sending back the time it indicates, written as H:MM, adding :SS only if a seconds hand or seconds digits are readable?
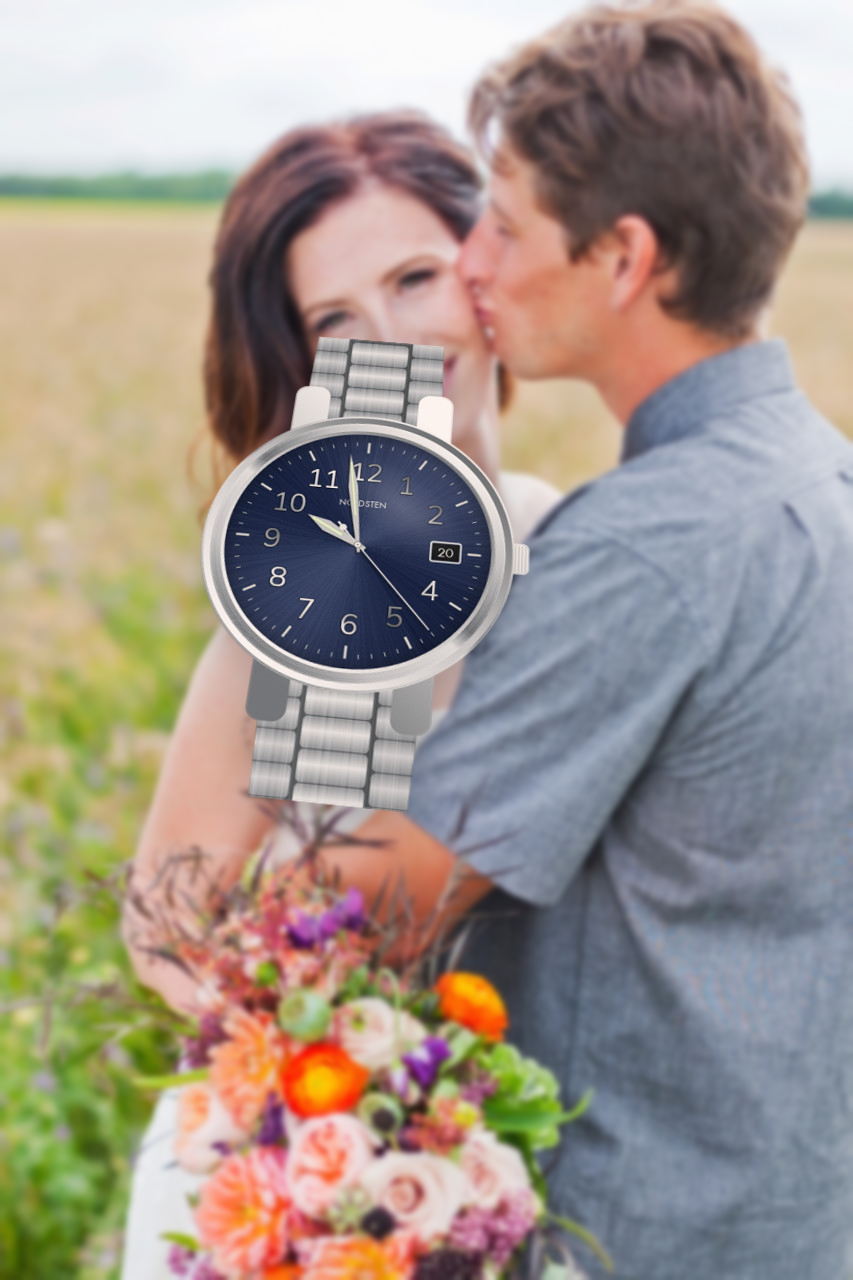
9:58:23
